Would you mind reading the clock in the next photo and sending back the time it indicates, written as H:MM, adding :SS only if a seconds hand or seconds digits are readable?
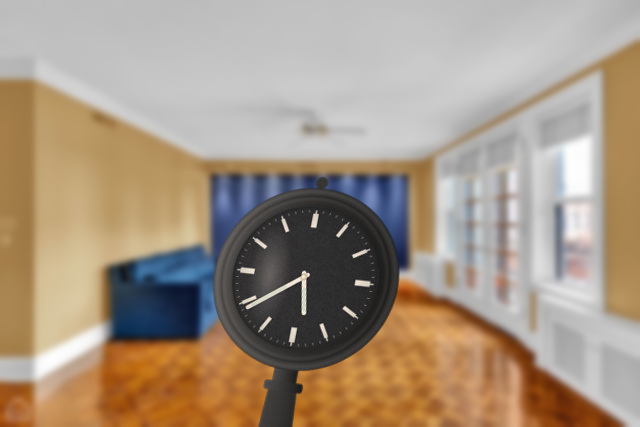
5:39
